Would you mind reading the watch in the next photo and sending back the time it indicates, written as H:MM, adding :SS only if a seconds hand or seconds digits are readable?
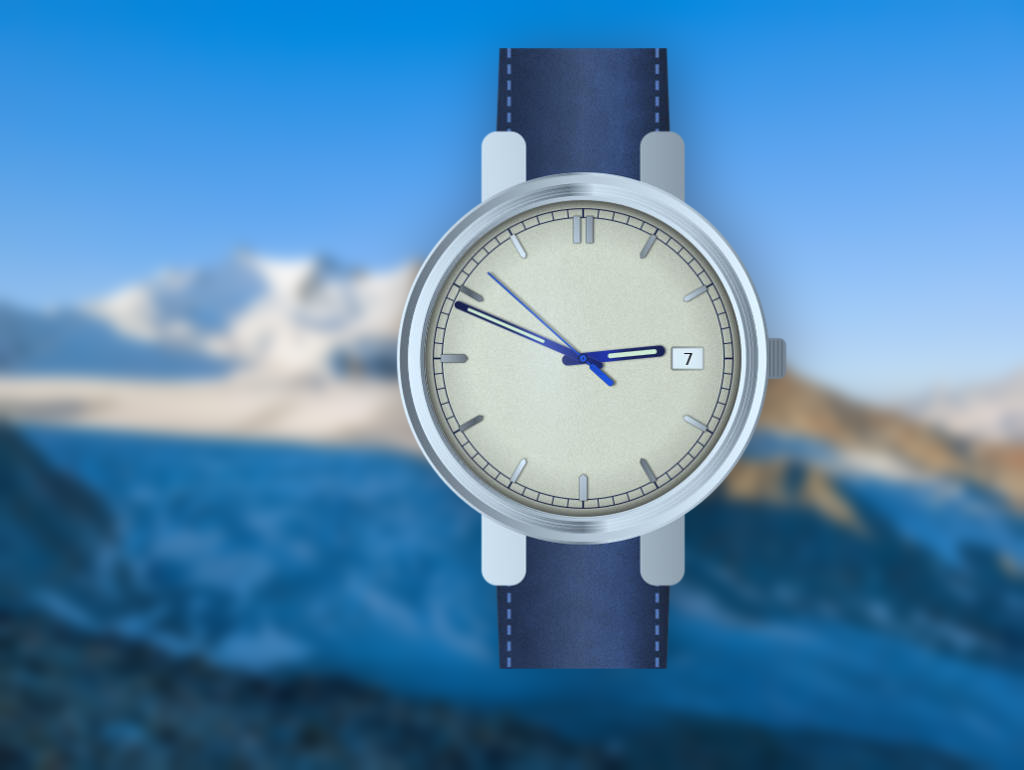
2:48:52
